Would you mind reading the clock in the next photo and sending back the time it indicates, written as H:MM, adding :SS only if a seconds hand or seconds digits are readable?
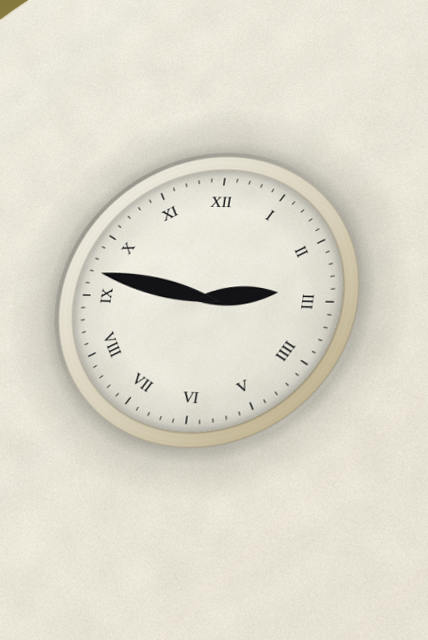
2:47
